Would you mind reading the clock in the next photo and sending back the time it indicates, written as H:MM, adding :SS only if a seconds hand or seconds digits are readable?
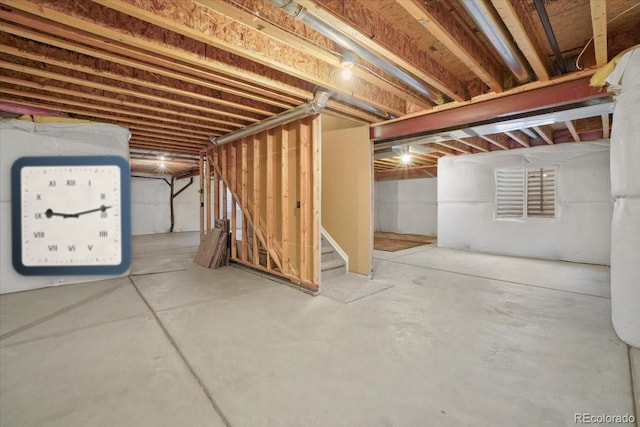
9:13
